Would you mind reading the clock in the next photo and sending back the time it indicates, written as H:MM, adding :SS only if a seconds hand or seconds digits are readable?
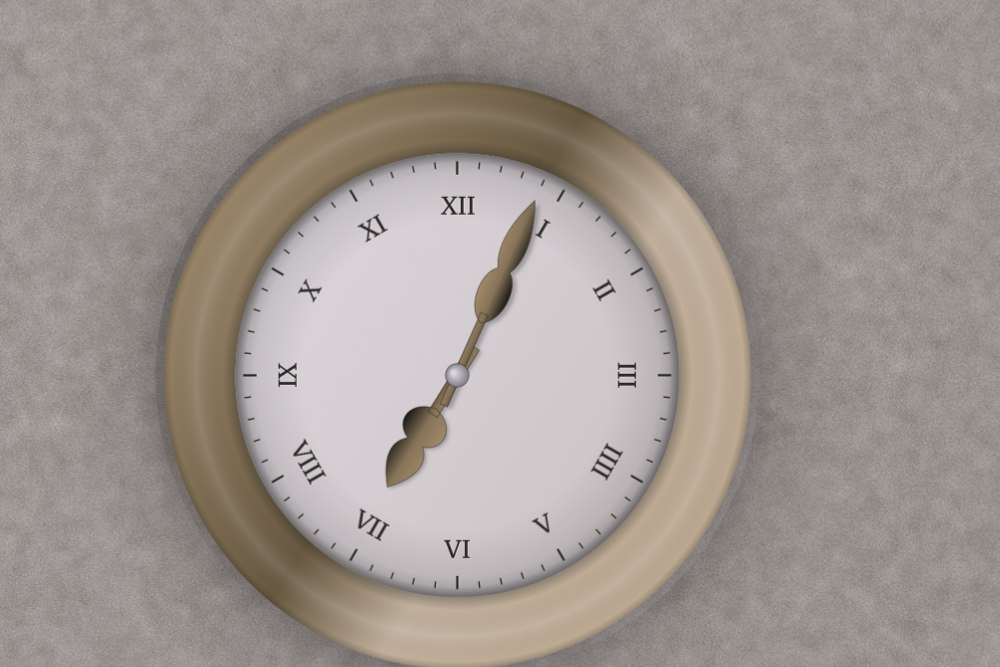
7:04
